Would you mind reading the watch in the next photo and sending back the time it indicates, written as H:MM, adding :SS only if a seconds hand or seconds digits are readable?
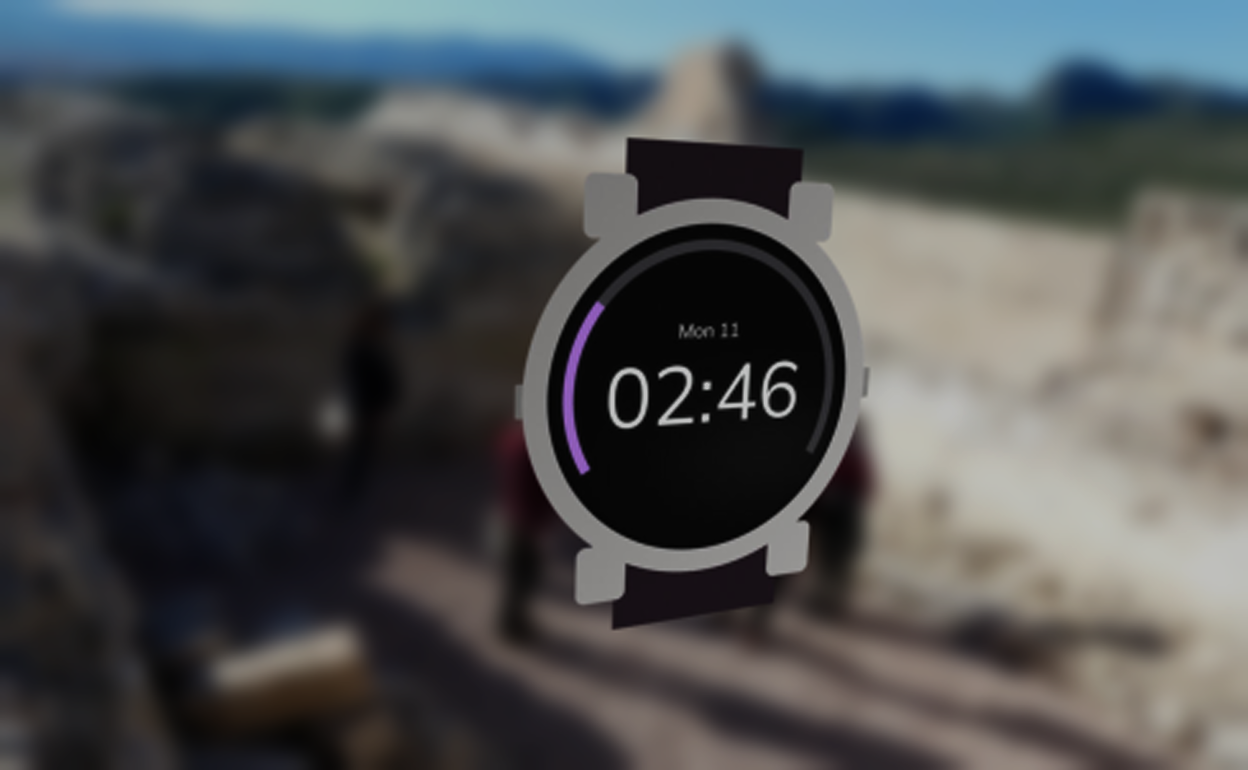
2:46
